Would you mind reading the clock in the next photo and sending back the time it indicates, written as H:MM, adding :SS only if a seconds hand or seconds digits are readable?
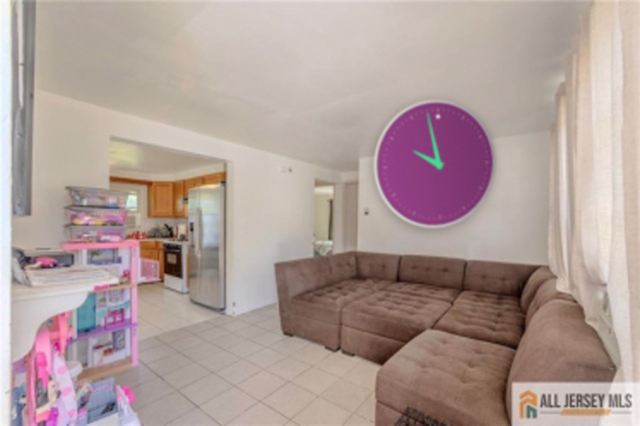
9:58
